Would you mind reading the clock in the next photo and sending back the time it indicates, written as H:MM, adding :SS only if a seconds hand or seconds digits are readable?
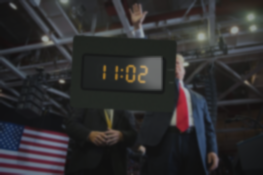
11:02
